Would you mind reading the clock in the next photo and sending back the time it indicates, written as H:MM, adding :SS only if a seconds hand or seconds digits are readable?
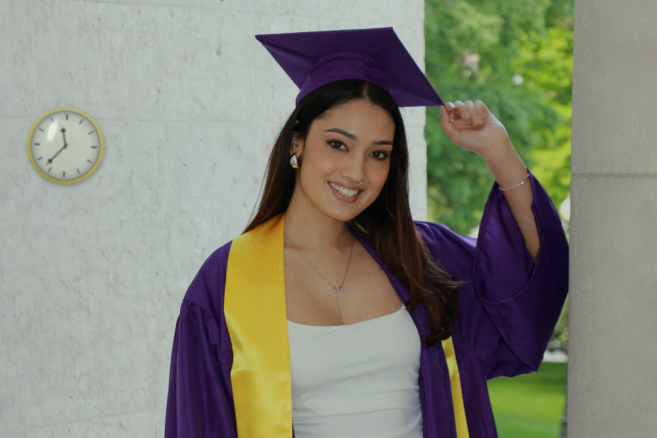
11:37
